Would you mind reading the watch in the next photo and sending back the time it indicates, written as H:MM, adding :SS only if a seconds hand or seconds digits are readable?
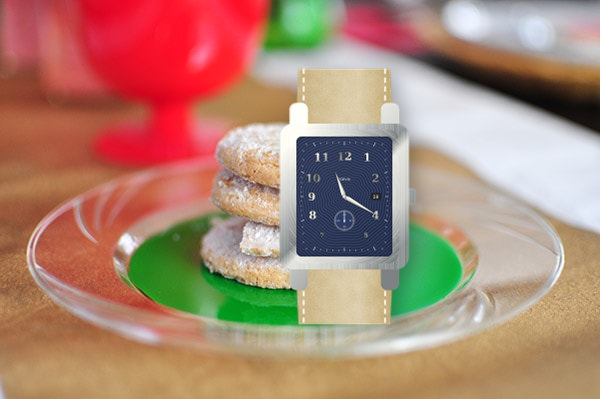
11:20
